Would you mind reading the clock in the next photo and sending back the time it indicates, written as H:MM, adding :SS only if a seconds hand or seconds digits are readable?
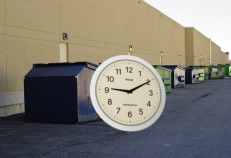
9:10
